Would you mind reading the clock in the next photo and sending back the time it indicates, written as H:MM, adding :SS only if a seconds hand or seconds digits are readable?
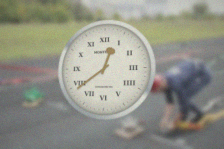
12:39
